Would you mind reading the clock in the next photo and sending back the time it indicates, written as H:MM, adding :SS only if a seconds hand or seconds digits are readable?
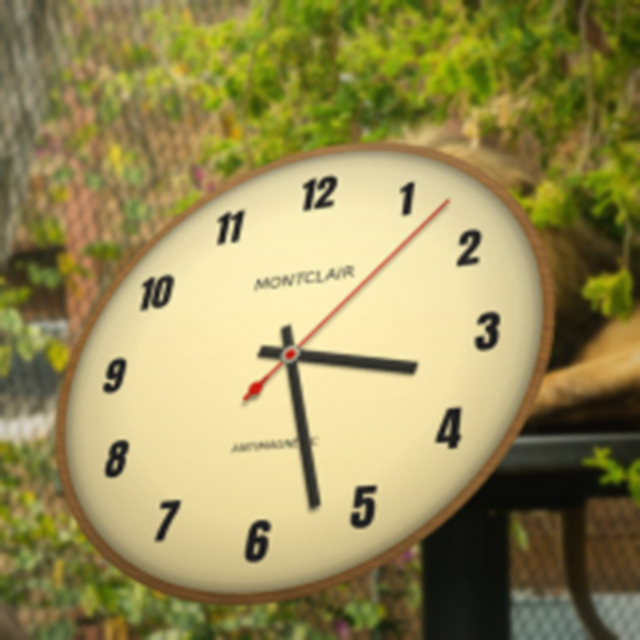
3:27:07
